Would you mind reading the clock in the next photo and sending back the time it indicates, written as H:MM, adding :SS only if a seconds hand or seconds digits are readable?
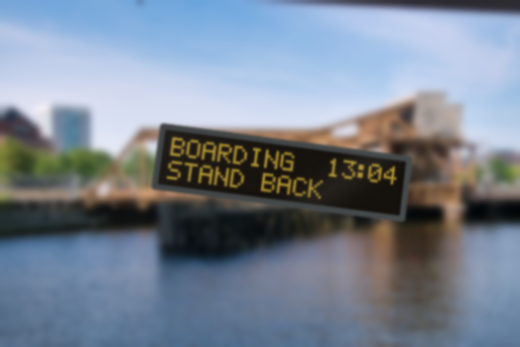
13:04
